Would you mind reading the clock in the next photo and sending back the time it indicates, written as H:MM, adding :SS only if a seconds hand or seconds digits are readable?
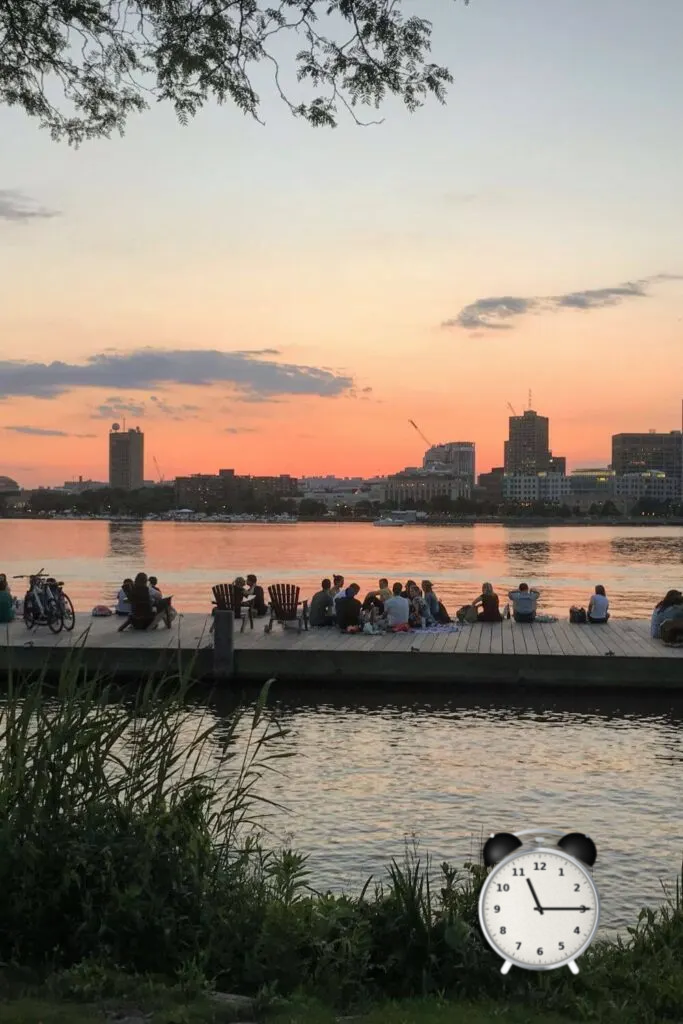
11:15
